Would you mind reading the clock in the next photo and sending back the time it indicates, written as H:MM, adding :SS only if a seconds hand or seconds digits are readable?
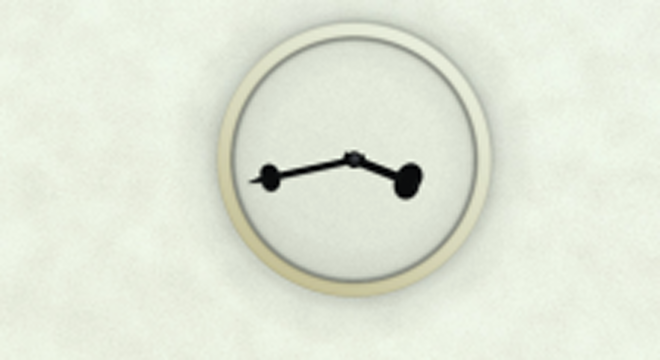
3:43
